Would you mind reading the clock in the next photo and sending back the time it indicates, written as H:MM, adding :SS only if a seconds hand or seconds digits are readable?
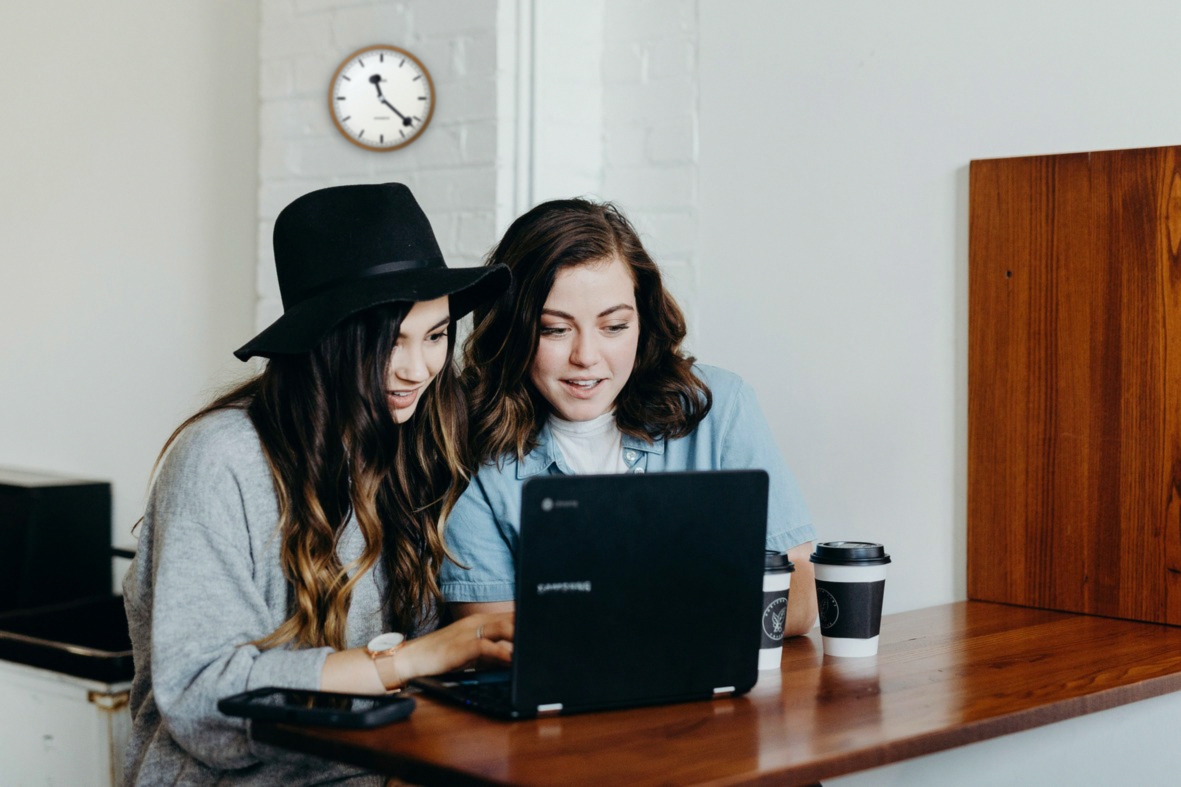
11:22
